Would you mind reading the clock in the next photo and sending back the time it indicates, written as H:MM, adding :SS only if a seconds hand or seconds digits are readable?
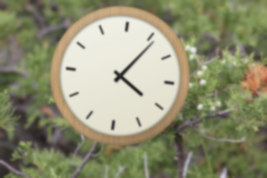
4:06
